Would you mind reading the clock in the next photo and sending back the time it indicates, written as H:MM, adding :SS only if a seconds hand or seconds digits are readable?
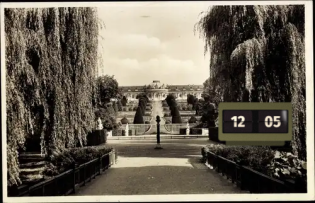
12:05
